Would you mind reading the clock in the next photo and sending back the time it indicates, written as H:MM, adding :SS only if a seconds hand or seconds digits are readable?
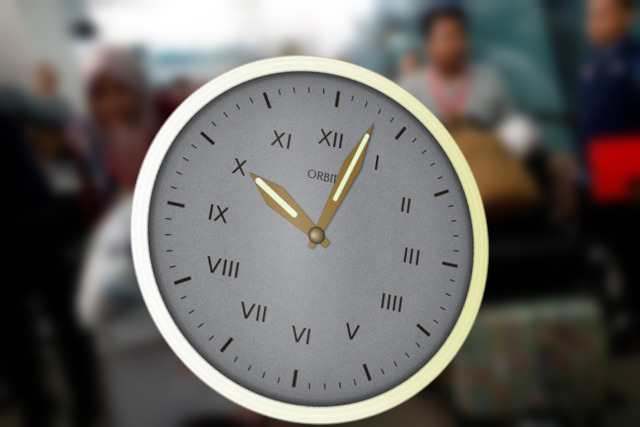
10:03
